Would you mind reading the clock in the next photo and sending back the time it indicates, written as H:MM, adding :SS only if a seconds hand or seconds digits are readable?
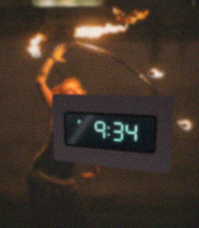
9:34
